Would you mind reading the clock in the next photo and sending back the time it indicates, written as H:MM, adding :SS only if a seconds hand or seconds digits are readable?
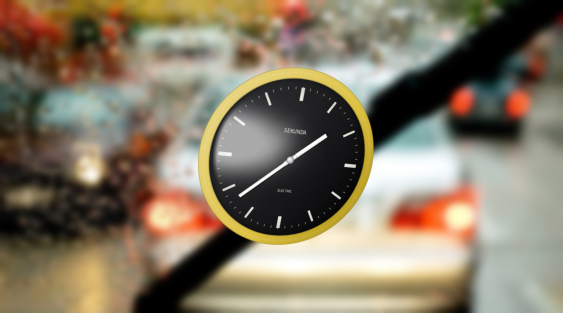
1:38
